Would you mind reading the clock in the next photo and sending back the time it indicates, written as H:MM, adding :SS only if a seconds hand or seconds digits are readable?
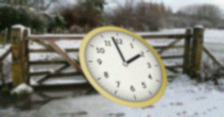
1:58
